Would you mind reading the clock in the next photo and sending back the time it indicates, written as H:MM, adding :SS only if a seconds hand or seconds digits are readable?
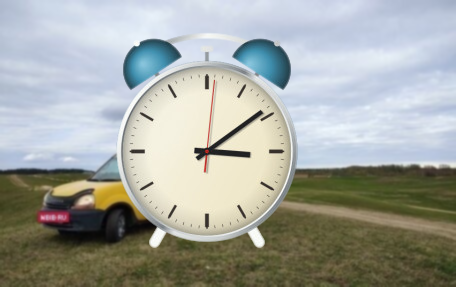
3:09:01
